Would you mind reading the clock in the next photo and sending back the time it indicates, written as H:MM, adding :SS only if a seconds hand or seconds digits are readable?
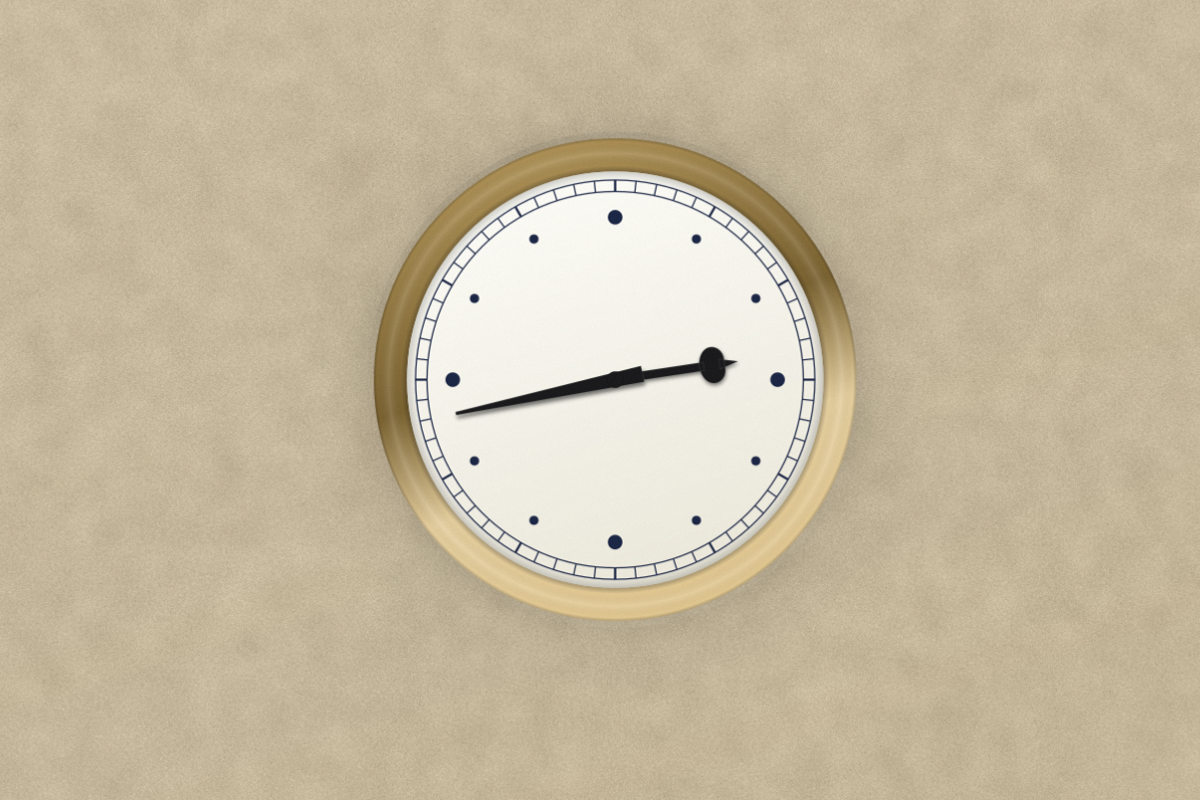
2:43
